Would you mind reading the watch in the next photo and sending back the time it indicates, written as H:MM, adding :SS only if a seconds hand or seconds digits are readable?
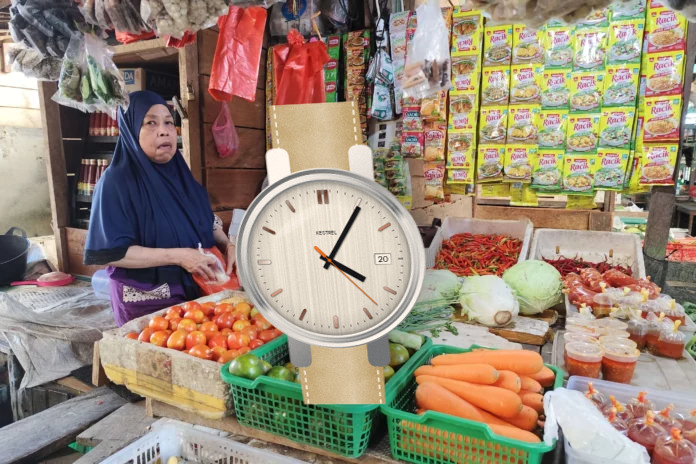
4:05:23
